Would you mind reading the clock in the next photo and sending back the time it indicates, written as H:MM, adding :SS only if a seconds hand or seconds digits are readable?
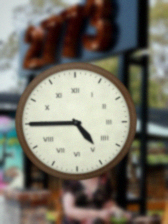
4:45
